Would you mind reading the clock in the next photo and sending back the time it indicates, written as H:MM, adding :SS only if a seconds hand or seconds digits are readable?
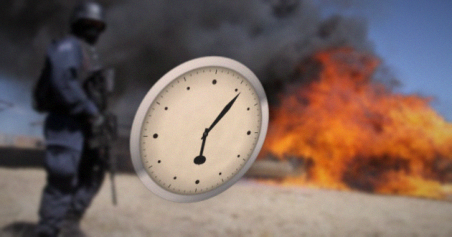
6:06
